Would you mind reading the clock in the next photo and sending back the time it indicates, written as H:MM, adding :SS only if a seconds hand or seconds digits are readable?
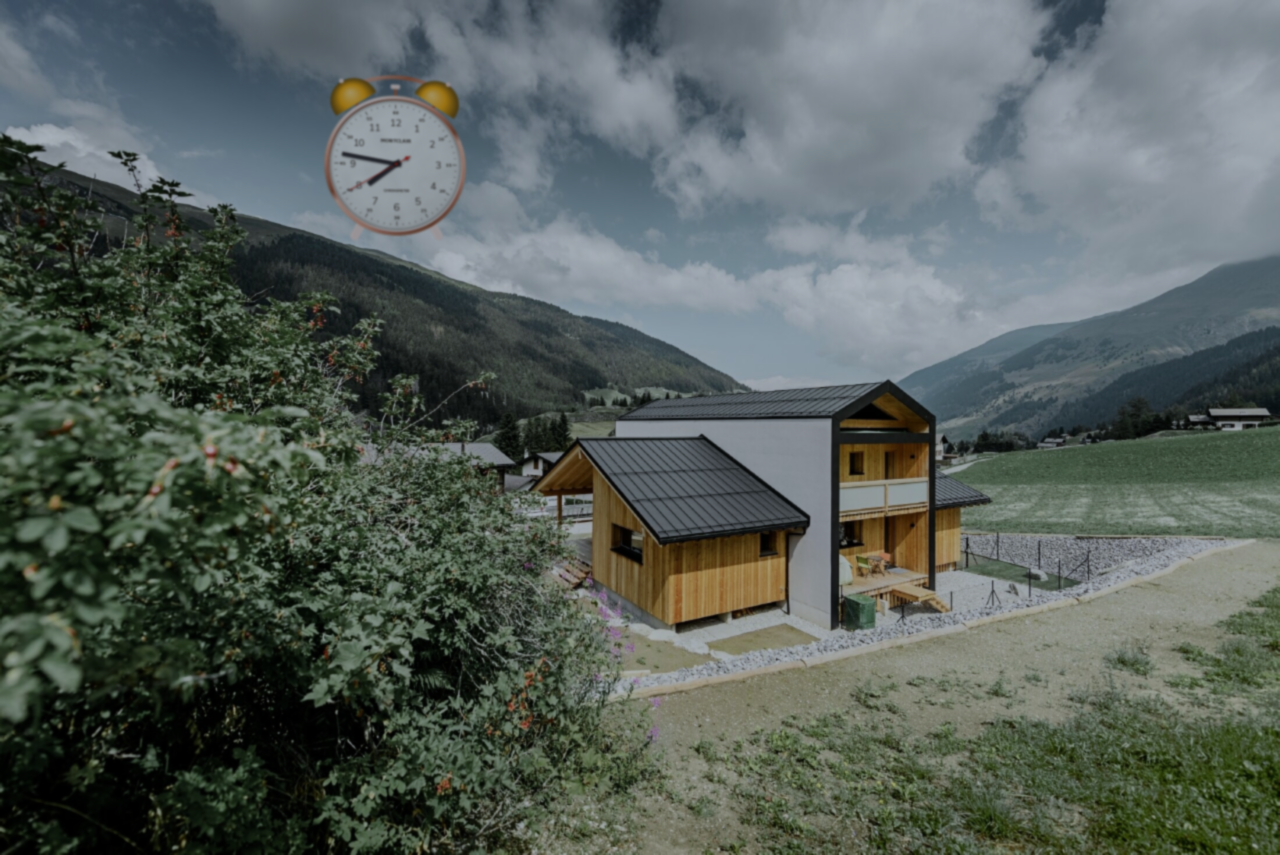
7:46:40
